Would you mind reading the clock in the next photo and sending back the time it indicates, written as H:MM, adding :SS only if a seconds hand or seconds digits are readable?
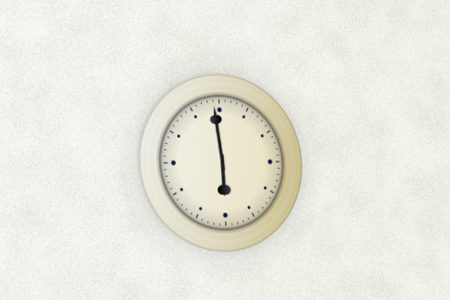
5:59
